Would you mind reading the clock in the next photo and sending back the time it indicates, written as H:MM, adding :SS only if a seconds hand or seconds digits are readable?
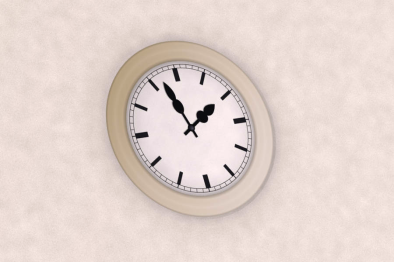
1:57
